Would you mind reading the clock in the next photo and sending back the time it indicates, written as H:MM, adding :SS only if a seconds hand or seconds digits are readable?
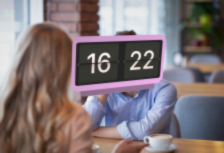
16:22
